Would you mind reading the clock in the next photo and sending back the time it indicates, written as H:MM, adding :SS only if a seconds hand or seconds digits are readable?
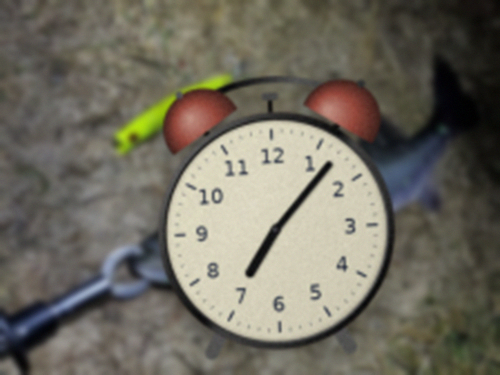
7:07
